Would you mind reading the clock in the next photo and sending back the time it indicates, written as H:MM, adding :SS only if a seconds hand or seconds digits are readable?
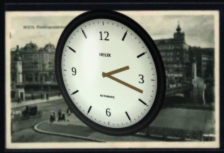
2:18
